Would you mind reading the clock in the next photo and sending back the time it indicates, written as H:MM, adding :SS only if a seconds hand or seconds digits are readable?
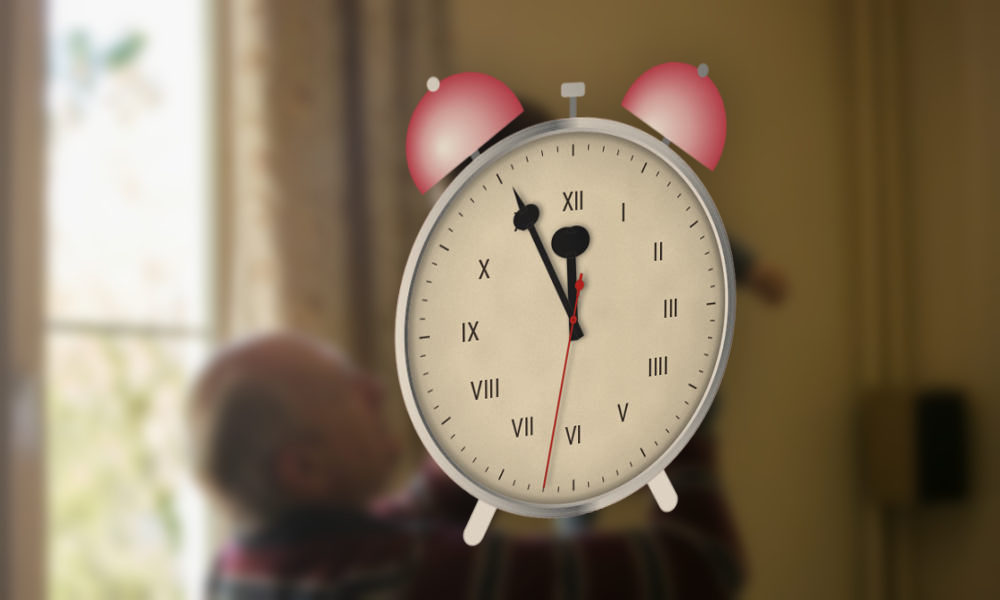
11:55:32
